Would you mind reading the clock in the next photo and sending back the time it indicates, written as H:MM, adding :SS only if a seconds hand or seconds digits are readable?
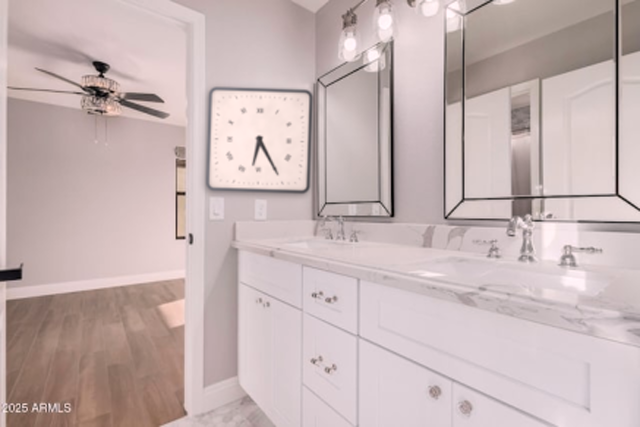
6:25
